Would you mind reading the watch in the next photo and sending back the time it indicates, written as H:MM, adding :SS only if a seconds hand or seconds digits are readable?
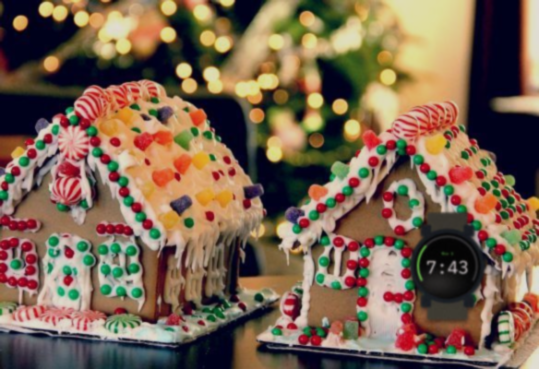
7:43
